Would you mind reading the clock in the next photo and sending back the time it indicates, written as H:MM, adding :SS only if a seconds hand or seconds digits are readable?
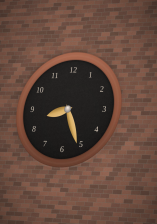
8:26
